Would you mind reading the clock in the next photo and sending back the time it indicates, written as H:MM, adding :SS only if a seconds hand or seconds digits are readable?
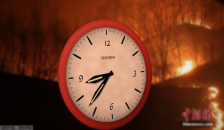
8:37
